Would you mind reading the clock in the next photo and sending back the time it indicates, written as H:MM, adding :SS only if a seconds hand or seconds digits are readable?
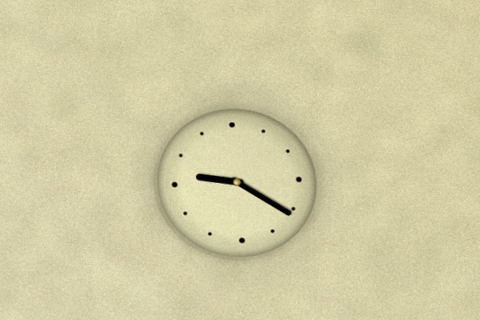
9:21
